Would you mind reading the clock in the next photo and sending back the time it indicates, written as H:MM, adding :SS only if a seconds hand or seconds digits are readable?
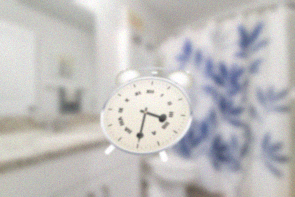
3:30
